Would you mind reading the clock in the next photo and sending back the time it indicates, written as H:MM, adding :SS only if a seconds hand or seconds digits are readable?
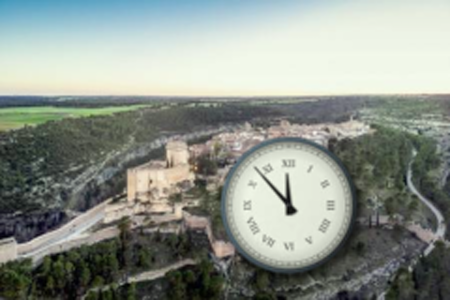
11:53
